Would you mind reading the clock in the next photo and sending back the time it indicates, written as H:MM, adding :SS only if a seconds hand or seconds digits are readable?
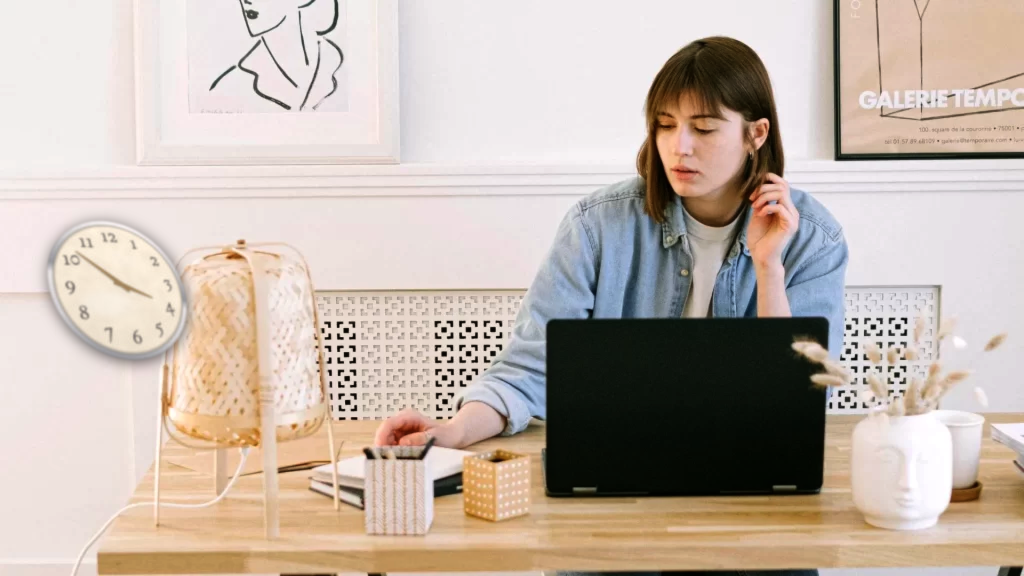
3:52
